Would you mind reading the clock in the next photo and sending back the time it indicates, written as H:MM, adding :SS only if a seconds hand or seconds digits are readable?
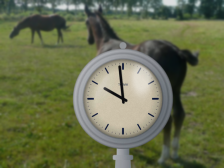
9:59
